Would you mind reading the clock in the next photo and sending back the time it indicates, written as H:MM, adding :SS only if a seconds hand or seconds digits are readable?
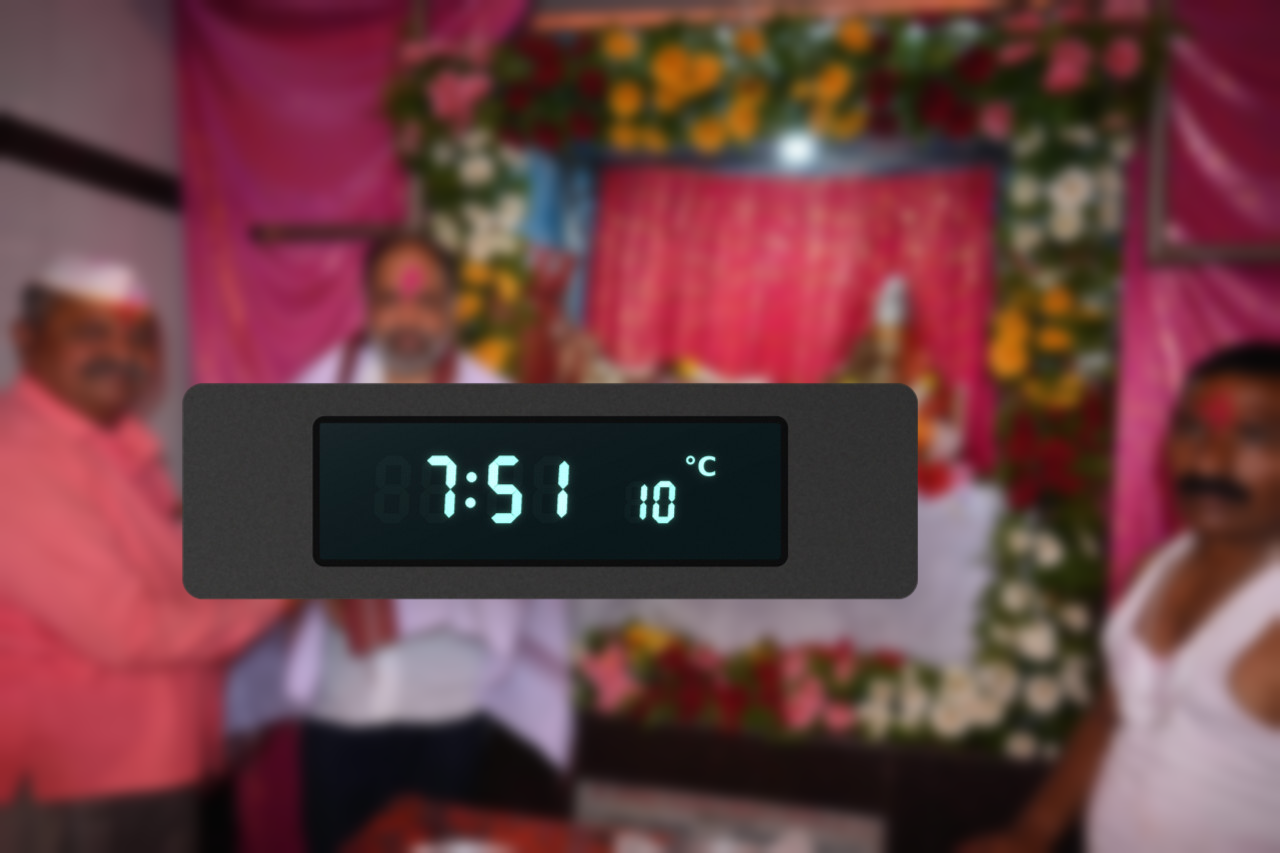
7:51
